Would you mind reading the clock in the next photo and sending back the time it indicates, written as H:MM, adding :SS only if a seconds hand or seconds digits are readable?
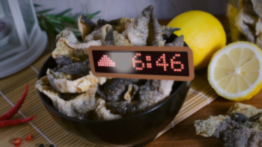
6:46
